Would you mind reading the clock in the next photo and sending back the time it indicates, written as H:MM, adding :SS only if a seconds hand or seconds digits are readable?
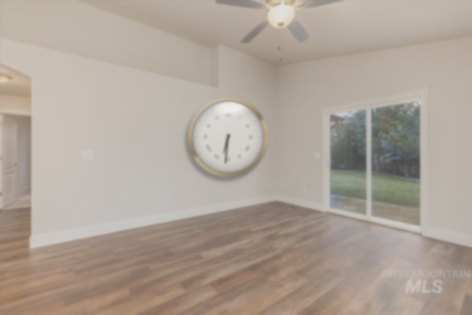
6:31
